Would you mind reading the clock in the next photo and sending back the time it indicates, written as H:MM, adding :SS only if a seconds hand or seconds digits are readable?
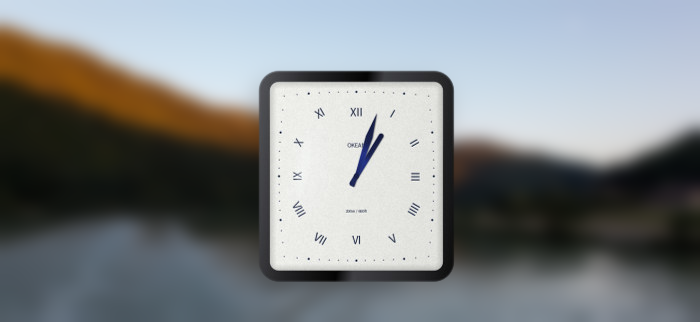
1:03
